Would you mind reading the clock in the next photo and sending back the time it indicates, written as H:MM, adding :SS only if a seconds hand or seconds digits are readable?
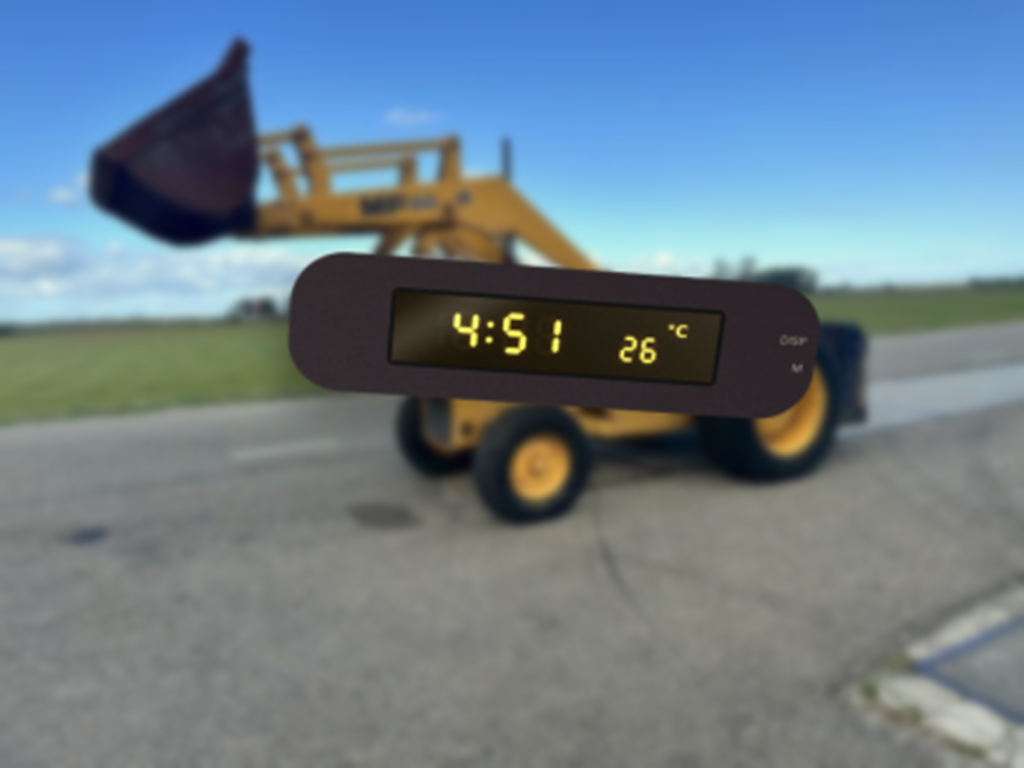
4:51
